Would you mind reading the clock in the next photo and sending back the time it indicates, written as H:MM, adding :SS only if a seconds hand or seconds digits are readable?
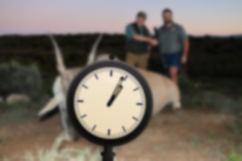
1:04
